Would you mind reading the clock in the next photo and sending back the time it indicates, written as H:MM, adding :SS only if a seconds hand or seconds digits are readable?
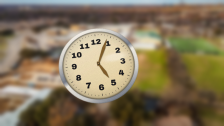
5:04
